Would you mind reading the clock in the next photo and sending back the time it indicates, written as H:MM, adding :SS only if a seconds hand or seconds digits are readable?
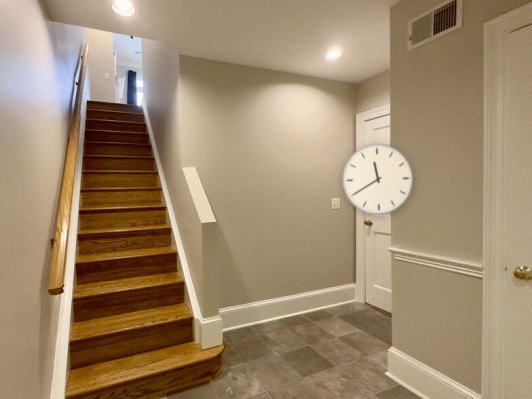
11:40
